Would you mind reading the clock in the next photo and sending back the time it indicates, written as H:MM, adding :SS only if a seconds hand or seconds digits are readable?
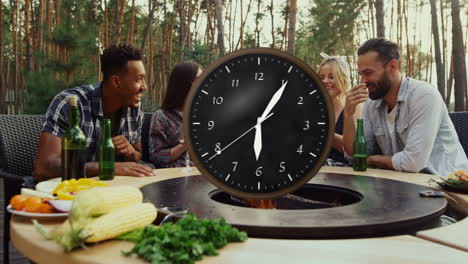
6:05:39
